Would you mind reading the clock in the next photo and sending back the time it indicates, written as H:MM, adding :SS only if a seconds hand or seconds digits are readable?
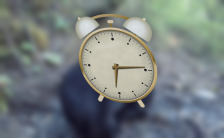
6:14
